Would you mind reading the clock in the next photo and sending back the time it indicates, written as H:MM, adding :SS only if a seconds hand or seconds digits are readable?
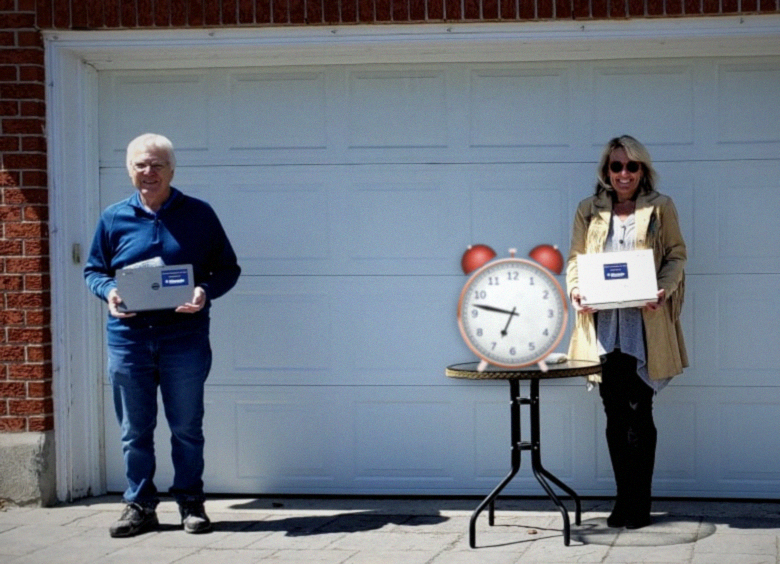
6:47
